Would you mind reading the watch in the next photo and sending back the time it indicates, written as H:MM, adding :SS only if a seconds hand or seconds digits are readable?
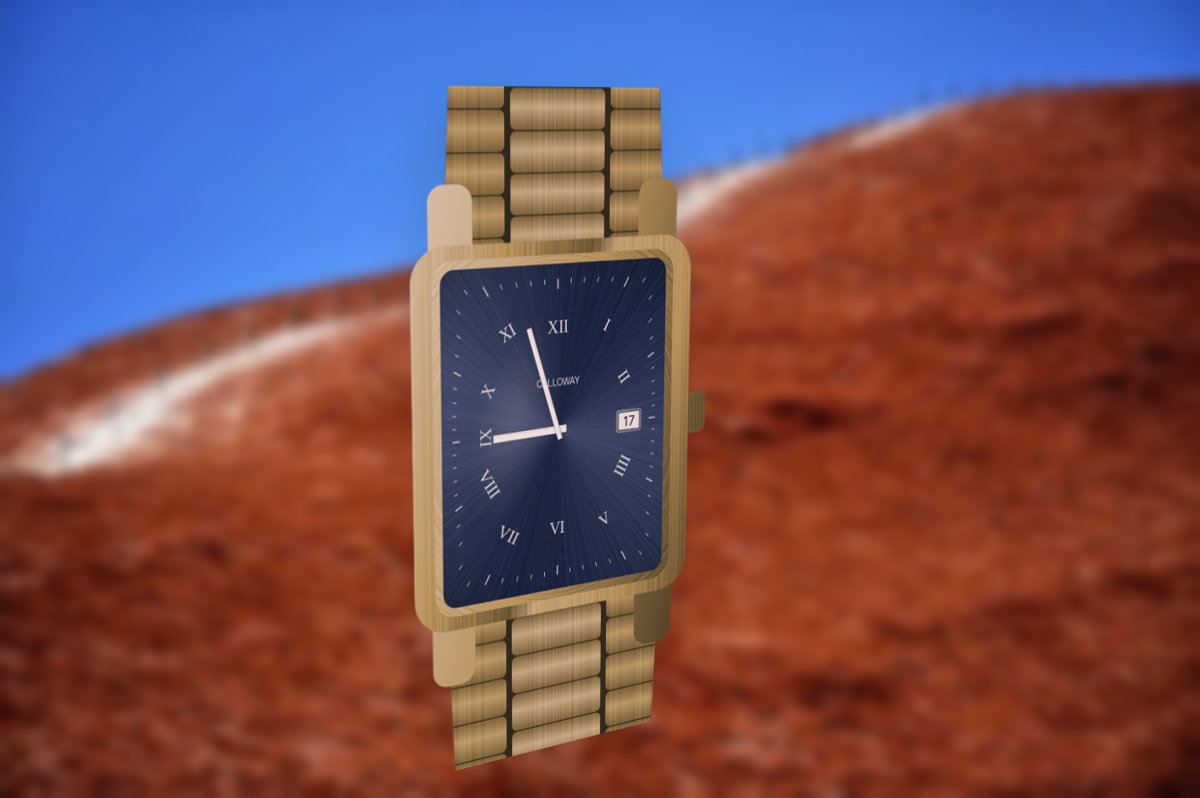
8:57
